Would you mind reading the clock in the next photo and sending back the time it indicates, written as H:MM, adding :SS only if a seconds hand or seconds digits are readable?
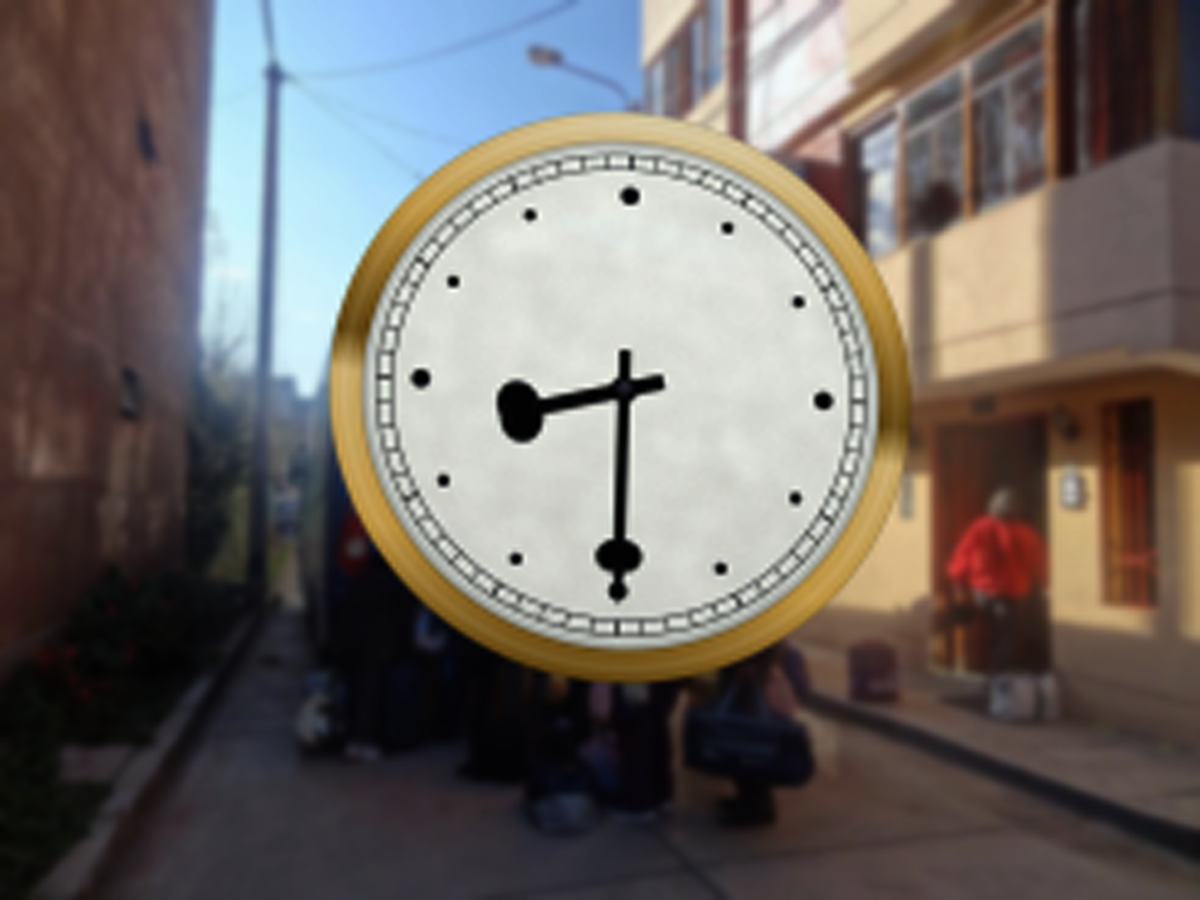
8:30
